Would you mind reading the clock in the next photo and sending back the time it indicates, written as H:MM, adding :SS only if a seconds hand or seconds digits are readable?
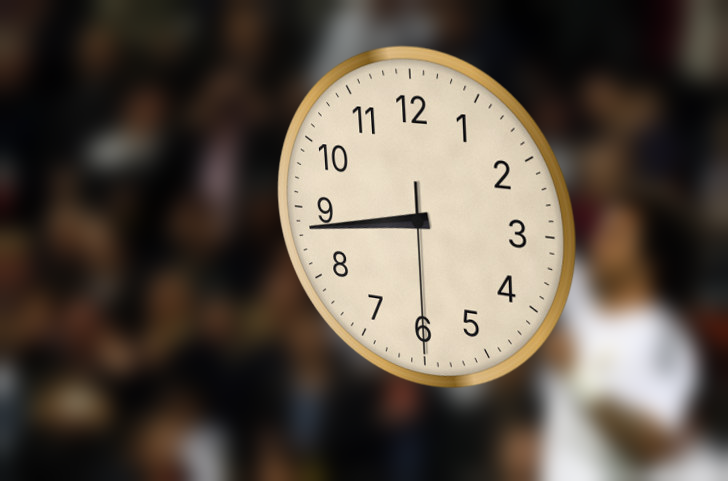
8:43:30
